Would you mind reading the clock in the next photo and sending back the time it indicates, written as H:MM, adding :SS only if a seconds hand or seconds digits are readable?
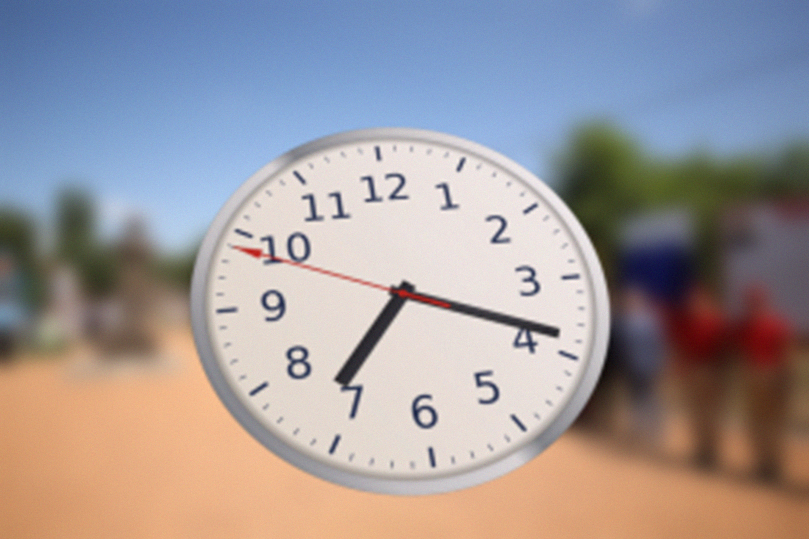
7:18:49
